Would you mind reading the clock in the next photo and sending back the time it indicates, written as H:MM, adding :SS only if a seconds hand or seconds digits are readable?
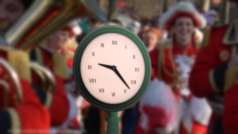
9:23
